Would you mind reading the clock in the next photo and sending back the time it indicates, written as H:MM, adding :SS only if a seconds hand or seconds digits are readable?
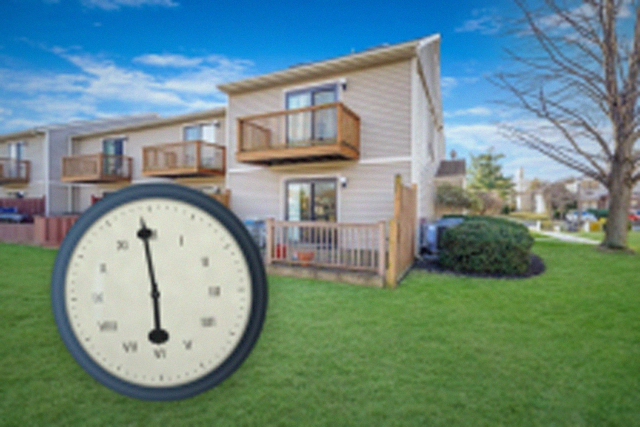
5:59
